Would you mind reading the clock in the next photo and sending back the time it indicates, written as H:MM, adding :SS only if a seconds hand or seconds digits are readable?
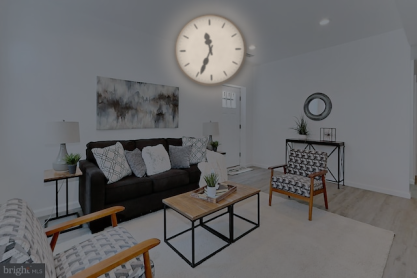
11:34
